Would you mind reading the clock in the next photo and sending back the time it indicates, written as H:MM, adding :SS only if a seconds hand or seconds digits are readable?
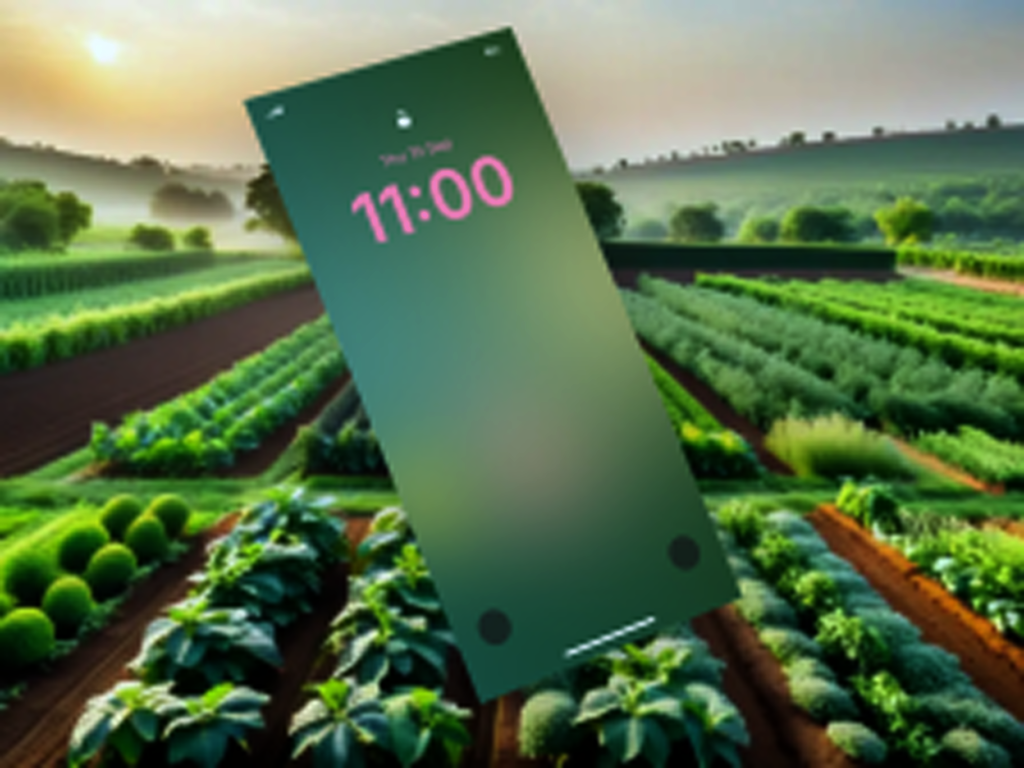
11:00
